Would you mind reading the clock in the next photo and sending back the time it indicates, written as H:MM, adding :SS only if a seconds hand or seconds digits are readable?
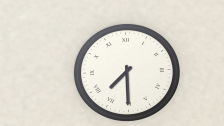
7:30
